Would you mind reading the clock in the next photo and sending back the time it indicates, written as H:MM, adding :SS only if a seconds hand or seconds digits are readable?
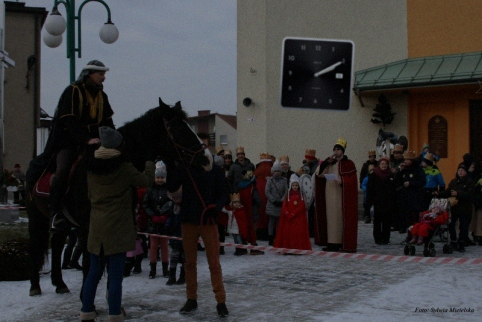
2:10
